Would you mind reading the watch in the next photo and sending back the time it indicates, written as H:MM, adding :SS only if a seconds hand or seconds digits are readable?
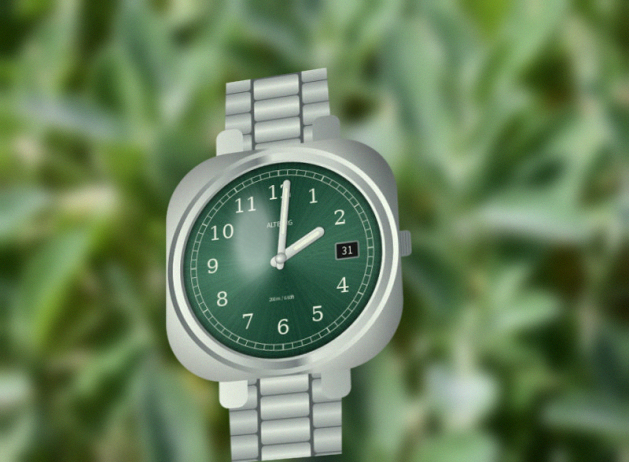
2:01
